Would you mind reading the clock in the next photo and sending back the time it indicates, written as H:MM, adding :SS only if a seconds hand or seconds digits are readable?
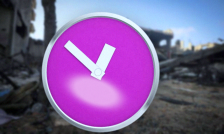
12:52
